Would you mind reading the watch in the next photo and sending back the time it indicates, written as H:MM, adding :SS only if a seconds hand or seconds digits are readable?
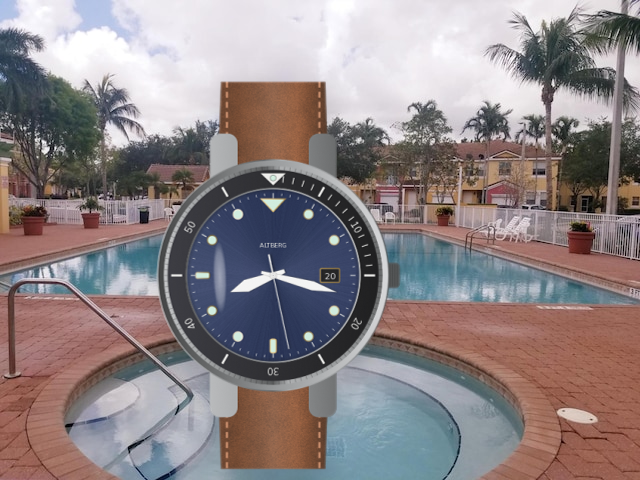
8:17:28
